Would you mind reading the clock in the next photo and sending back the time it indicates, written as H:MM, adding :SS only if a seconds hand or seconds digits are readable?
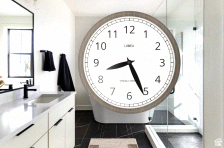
8:26
